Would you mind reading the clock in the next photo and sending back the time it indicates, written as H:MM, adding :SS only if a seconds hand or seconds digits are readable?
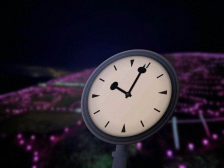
10:04
